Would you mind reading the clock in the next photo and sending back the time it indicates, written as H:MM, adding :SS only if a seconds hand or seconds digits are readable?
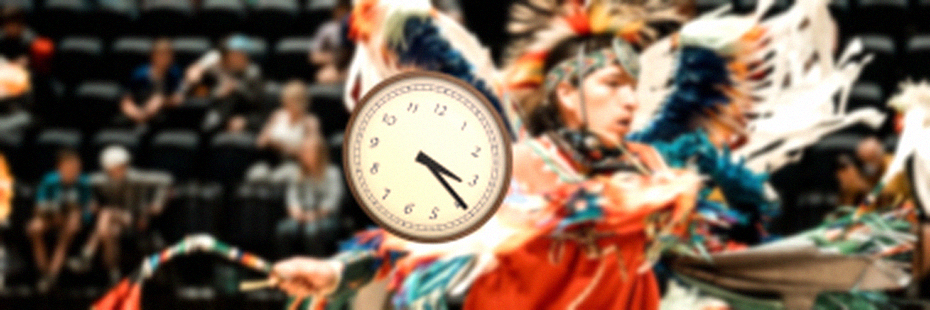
3:20
